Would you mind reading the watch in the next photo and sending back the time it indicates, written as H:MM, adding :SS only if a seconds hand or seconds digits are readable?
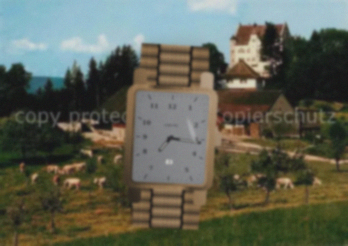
7:16
